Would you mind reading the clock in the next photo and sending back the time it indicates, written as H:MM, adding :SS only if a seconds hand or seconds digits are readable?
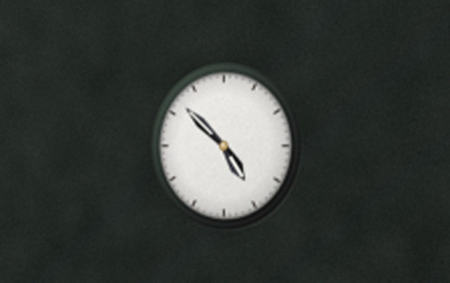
4:52
